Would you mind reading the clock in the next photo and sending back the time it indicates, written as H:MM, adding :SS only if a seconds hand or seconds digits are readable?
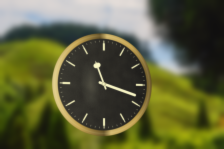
11:18
